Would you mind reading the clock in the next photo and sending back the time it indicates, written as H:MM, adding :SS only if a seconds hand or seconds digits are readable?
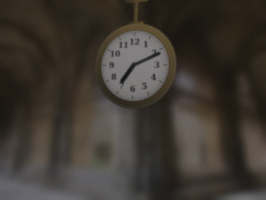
7:11
